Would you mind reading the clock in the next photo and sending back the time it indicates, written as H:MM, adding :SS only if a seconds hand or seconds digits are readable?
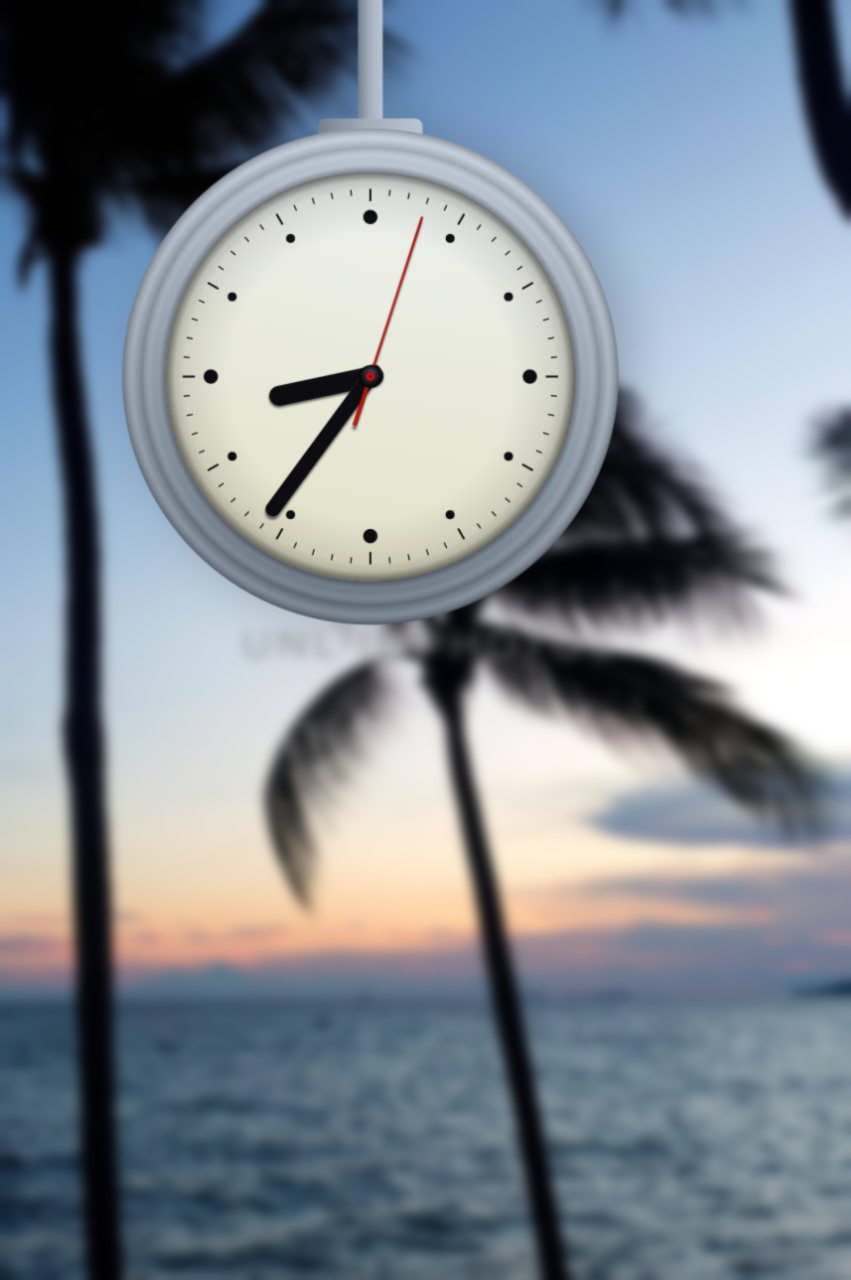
8:36:03
